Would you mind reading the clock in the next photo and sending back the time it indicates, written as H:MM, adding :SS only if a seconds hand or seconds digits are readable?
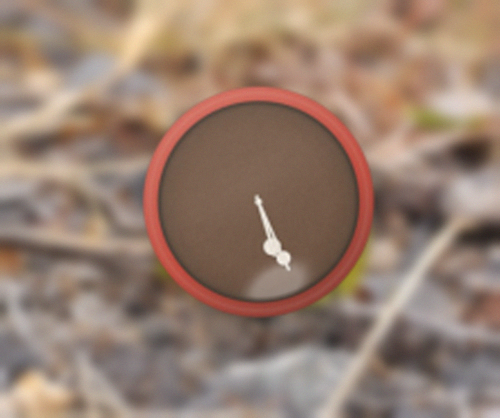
5:26
